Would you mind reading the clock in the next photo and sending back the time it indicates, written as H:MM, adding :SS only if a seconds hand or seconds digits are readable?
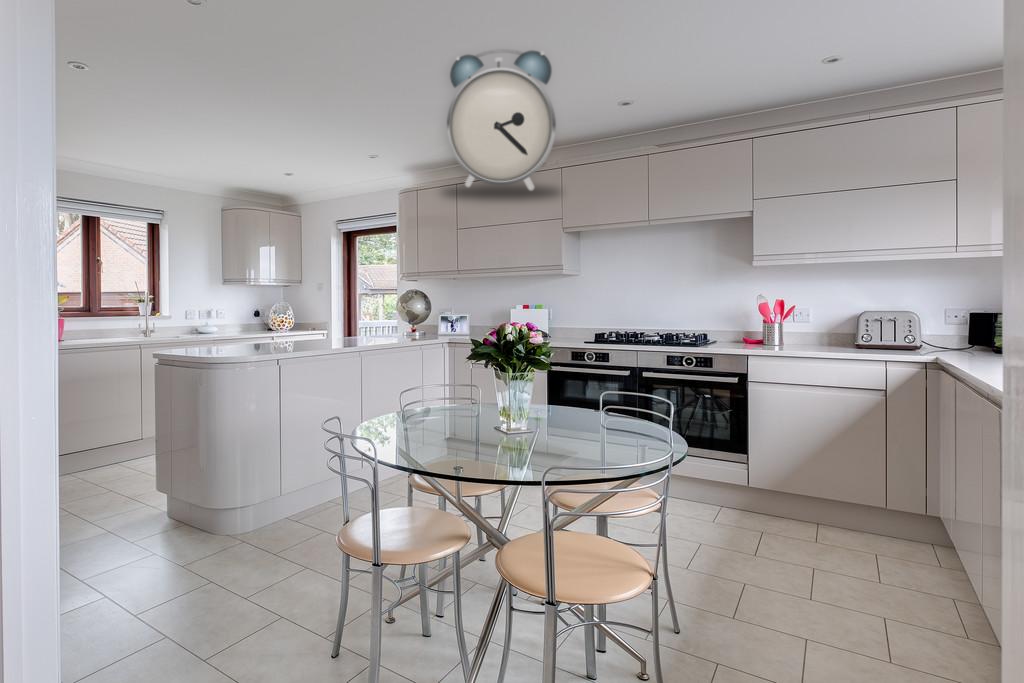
2:22
